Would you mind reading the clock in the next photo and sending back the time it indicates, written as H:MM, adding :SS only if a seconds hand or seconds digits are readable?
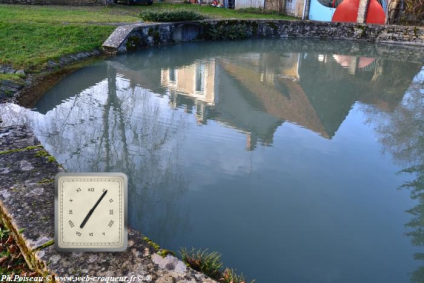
7:06
